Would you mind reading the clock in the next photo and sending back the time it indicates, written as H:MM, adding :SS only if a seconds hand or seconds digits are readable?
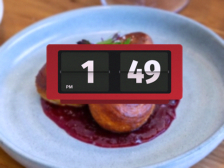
1:49
